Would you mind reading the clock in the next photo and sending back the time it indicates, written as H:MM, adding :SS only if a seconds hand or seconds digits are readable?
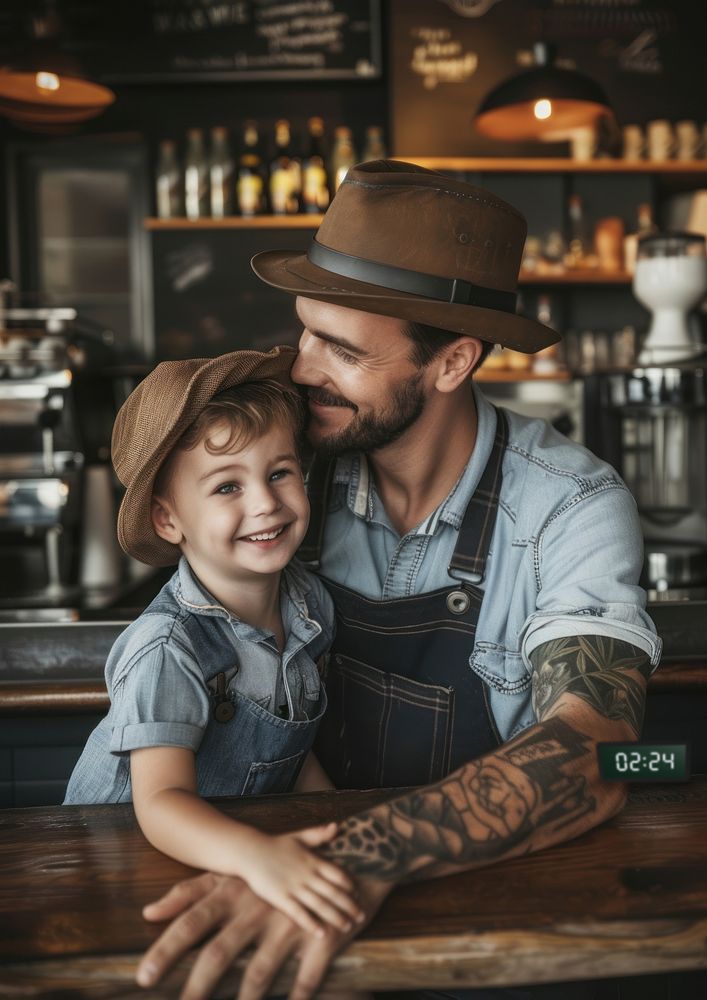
2:24
